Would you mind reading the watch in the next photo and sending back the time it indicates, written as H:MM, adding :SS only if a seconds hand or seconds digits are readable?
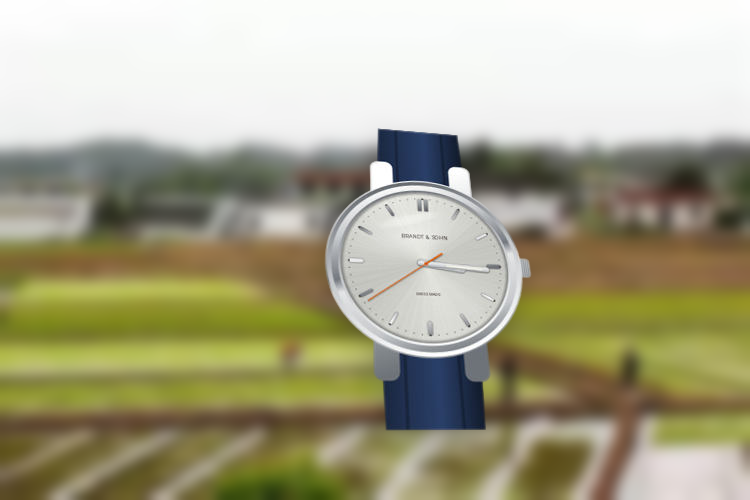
3:15:39
